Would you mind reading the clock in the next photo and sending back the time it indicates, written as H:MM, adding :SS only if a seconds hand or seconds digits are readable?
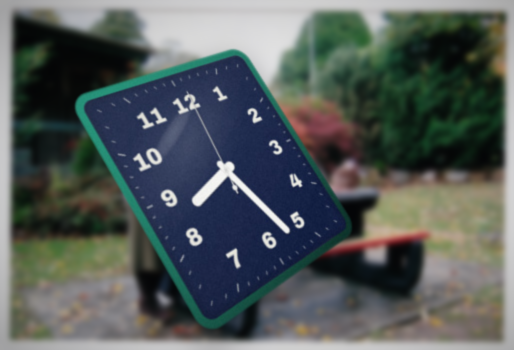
8:27:01
